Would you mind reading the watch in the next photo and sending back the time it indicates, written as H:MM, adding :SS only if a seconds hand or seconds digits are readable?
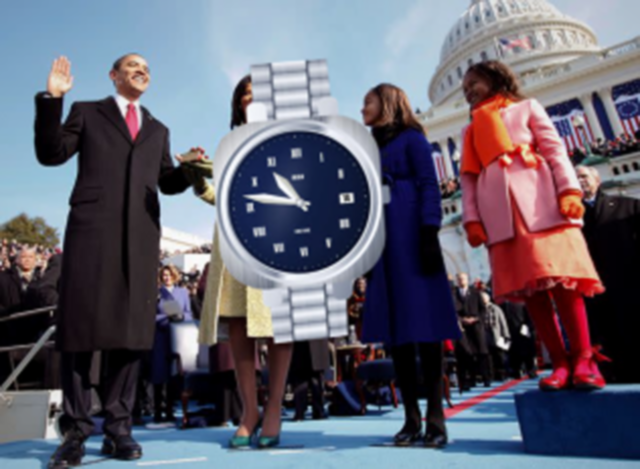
10:47
